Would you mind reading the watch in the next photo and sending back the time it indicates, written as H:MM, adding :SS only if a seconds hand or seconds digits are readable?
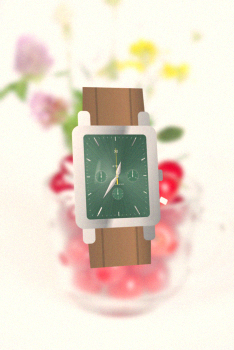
12:36
